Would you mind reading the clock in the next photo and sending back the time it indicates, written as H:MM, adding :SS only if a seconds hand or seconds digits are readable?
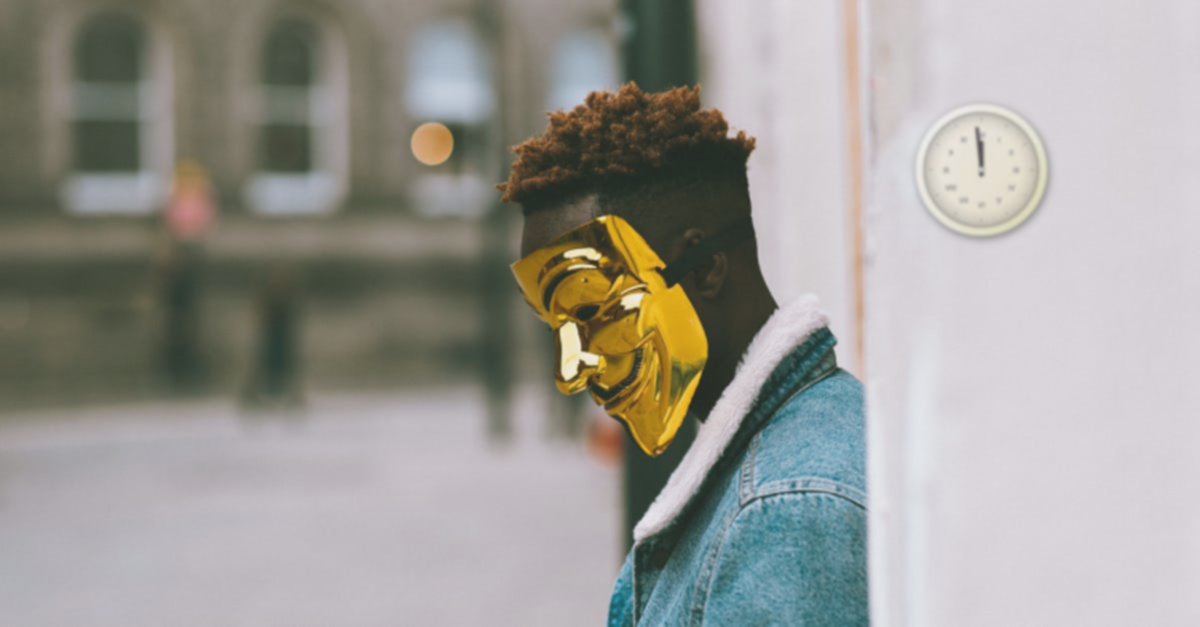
11:59
